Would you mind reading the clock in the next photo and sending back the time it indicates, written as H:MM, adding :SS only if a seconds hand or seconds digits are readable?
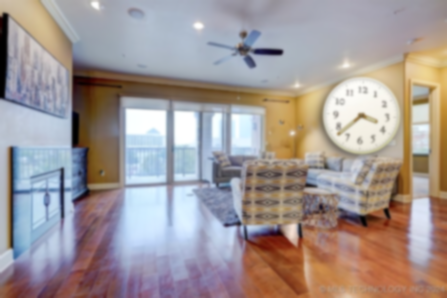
3:38
